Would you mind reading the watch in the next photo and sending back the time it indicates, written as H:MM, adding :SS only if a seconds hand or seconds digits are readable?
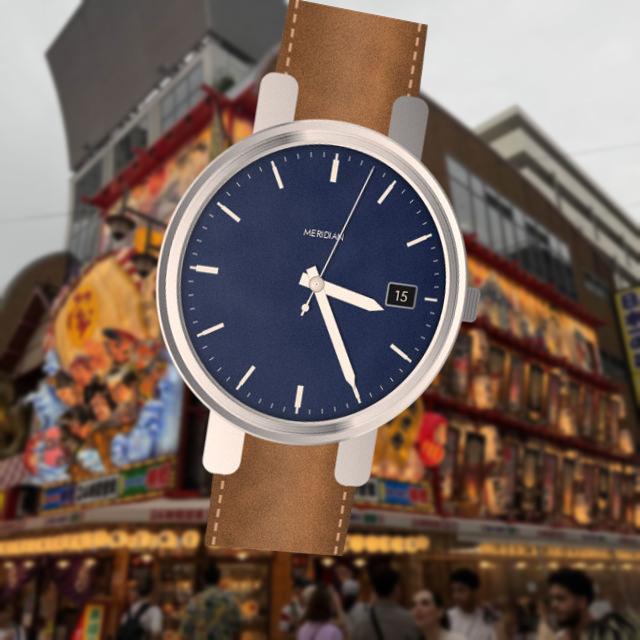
3:25:03
